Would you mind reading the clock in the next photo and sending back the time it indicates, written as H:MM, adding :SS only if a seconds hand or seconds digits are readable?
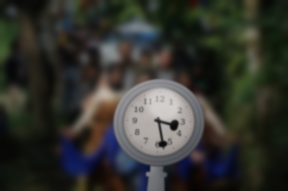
3:28
